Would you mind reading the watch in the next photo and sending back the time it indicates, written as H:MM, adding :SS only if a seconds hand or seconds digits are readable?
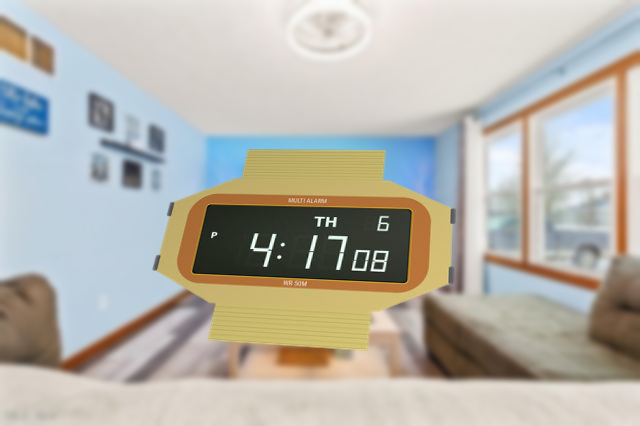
4:17:08
